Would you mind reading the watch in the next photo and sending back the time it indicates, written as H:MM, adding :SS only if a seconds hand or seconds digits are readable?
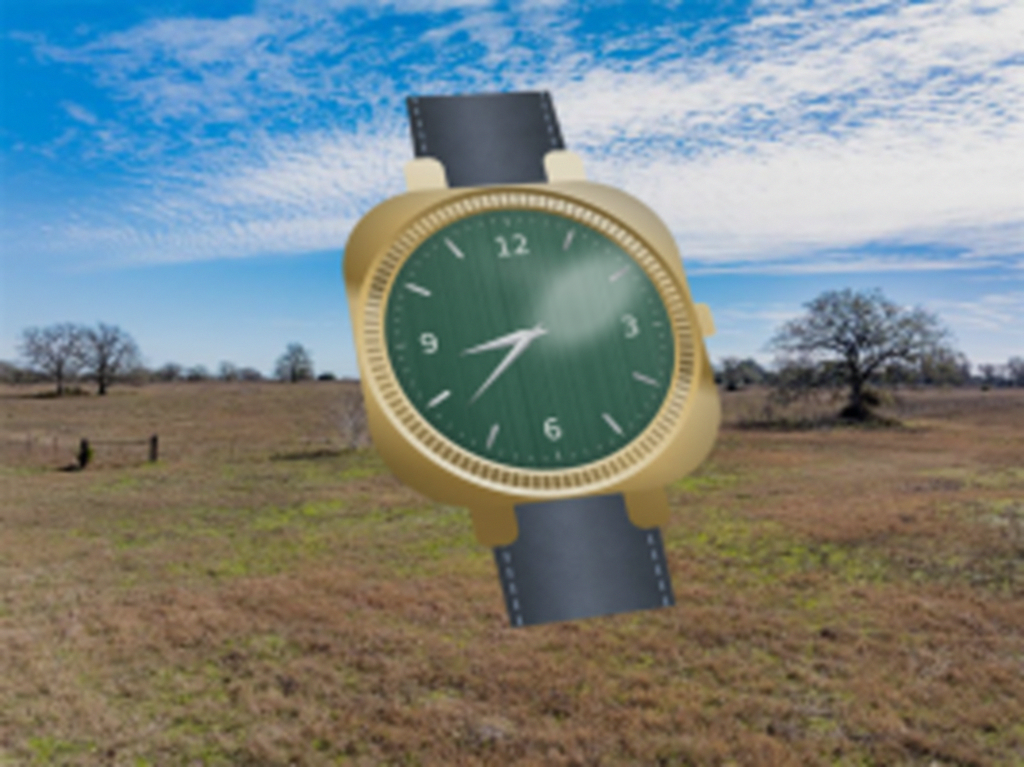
8:38
